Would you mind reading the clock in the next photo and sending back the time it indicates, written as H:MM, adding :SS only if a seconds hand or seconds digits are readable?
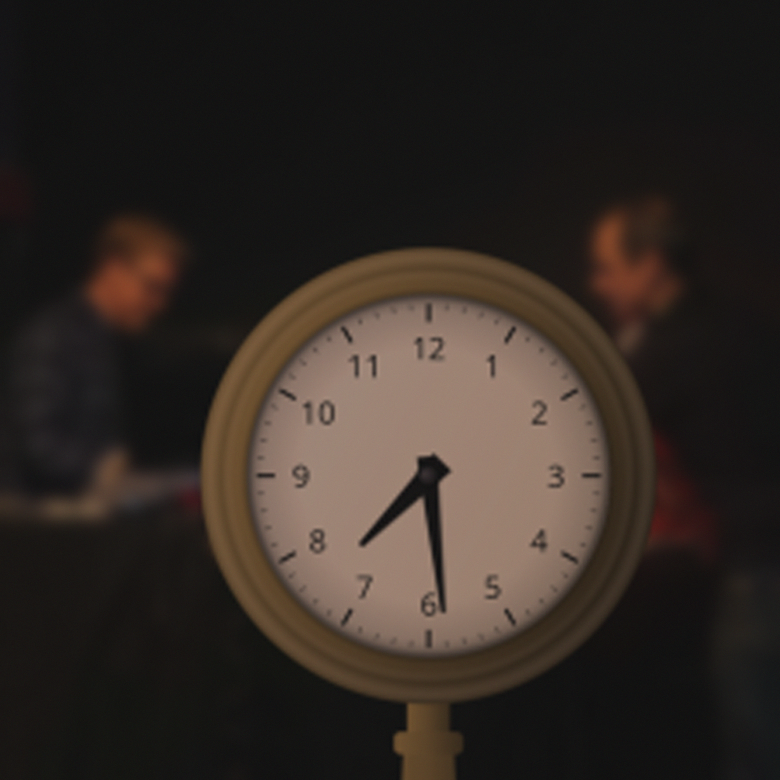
7:29
